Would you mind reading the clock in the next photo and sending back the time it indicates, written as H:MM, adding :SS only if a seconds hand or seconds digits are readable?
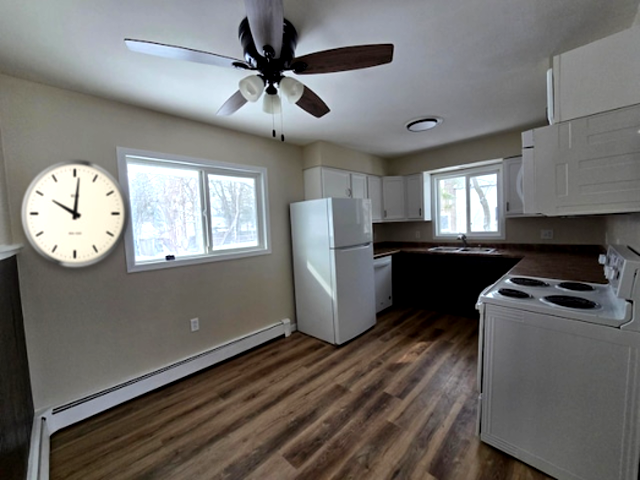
10:01
